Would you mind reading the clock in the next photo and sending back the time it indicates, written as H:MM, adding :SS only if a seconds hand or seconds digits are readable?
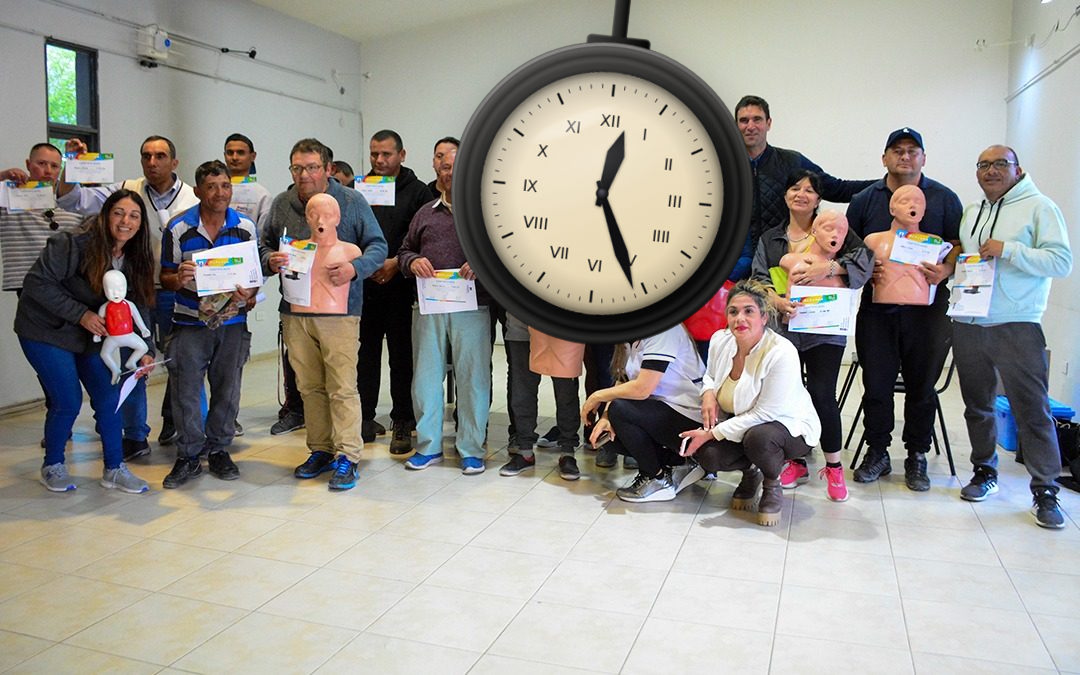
12:26
